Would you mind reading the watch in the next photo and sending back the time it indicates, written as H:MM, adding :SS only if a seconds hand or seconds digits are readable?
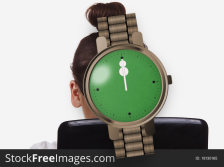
12:00
